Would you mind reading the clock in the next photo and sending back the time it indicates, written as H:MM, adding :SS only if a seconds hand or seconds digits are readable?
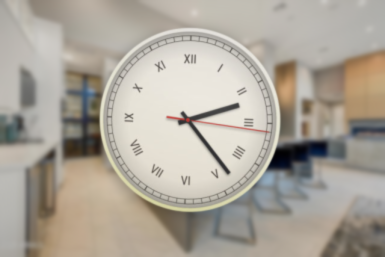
2:23:16
